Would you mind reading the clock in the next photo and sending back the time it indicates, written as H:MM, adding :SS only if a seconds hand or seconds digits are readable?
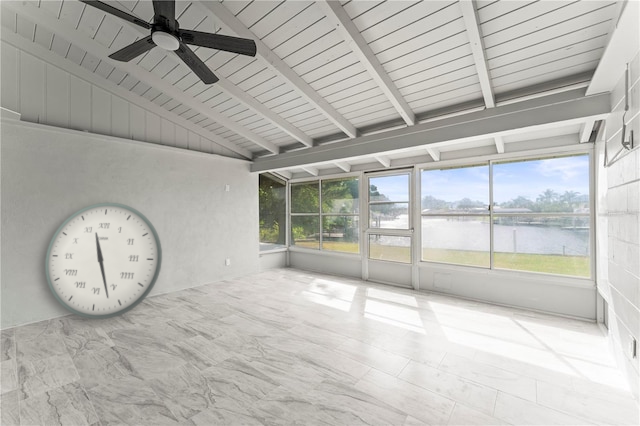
11:27
